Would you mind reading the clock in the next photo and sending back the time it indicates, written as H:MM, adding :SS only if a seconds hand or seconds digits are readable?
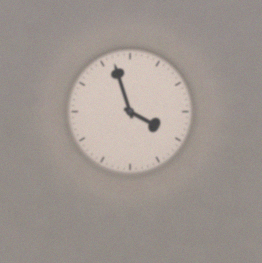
3:57
